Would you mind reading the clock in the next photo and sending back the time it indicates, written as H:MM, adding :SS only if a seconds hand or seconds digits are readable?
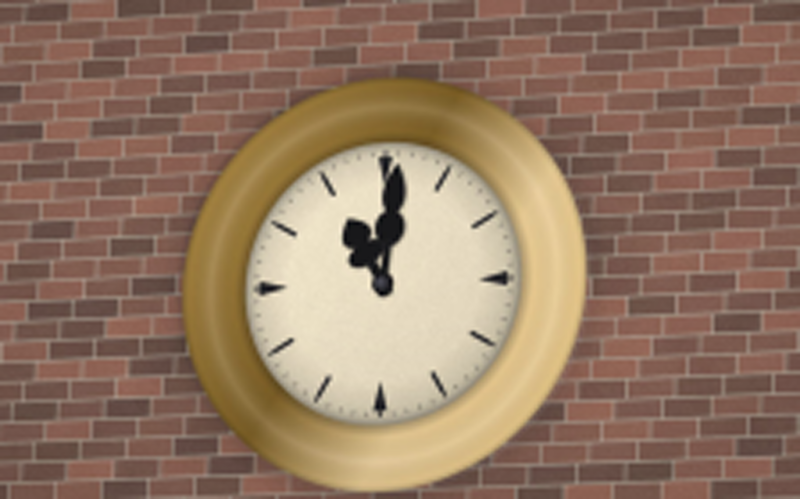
11:01
